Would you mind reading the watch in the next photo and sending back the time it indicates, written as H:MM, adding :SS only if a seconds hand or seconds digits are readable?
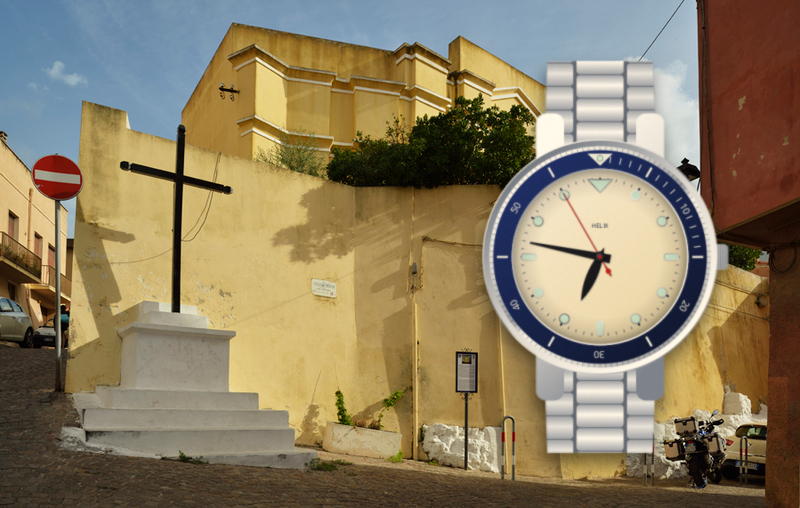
6:46:55
